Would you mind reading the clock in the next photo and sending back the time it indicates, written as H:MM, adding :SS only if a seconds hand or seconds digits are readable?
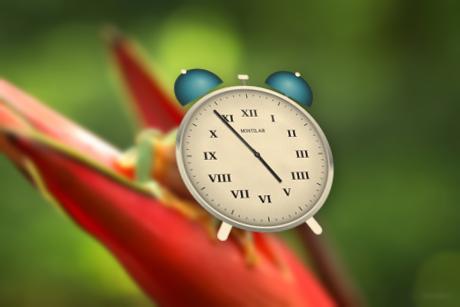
4:54
